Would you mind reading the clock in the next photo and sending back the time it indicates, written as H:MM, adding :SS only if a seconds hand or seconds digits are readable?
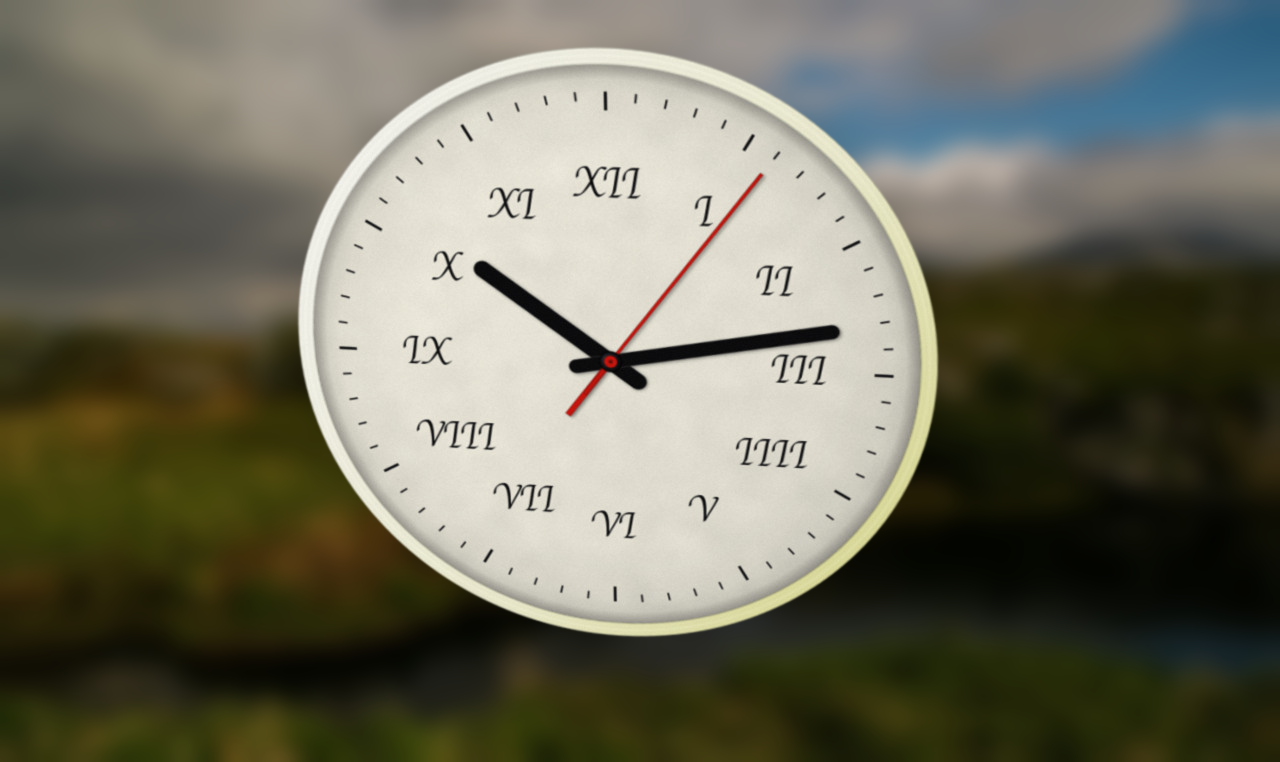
10:13:06
